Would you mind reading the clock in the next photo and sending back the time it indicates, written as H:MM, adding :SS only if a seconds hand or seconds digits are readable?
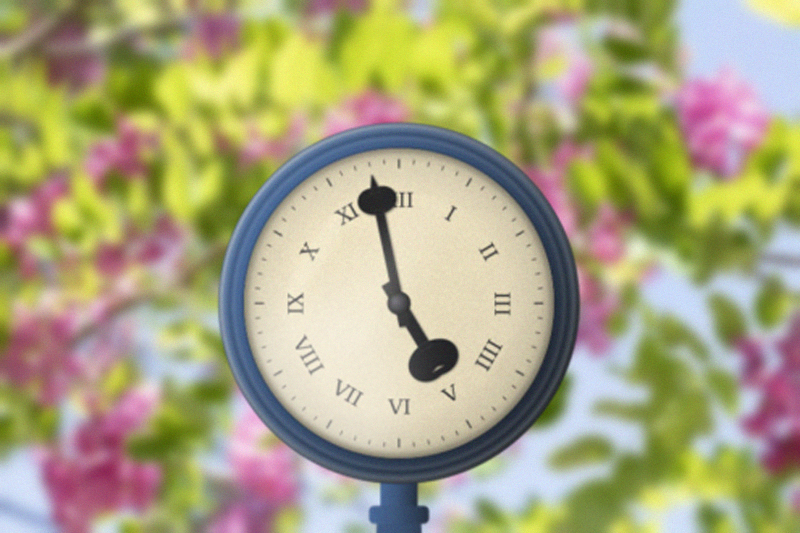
4:58
